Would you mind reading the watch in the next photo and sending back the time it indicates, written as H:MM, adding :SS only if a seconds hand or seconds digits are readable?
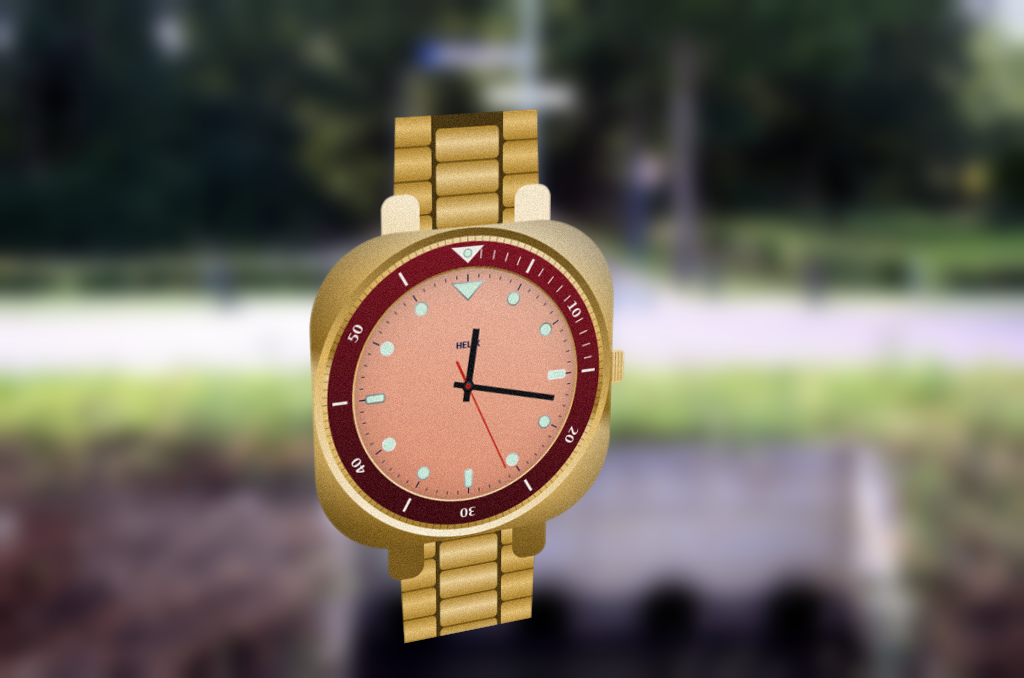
12:17:26
